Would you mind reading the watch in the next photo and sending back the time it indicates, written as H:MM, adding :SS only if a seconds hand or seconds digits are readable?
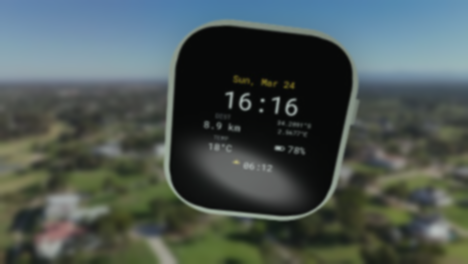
16:16
